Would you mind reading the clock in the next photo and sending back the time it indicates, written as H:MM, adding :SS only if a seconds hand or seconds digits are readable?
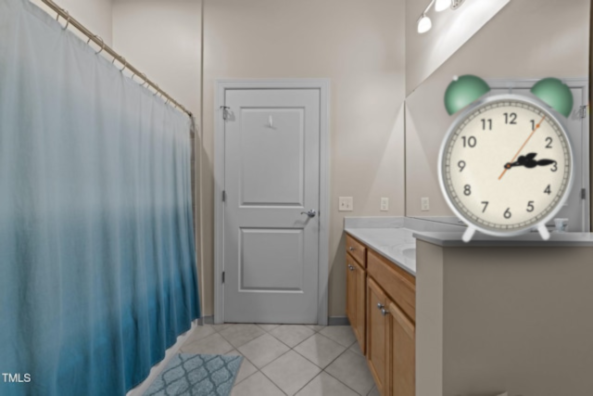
2:14:06
